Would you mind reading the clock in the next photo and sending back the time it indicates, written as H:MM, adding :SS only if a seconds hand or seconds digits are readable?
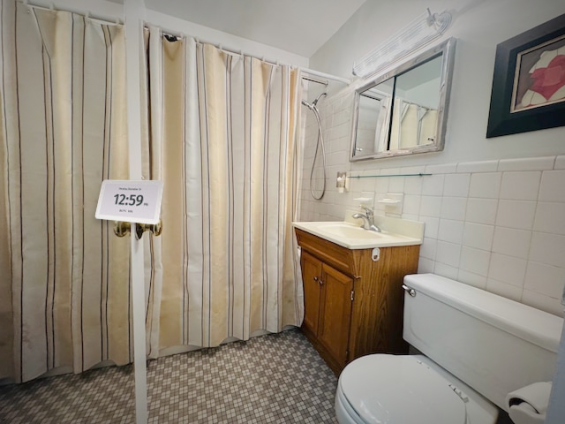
12:59
